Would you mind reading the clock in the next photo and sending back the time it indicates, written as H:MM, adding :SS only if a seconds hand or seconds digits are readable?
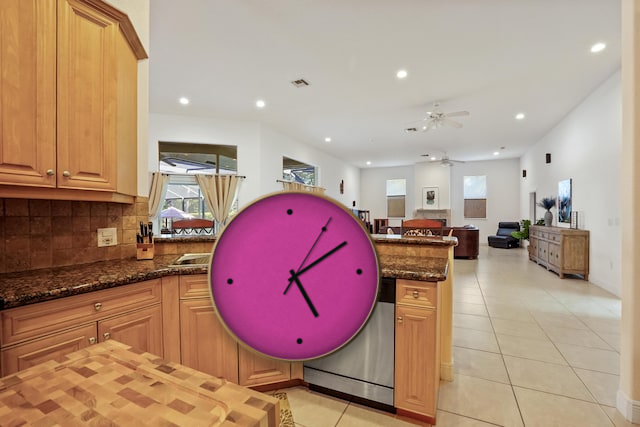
5:10:06
